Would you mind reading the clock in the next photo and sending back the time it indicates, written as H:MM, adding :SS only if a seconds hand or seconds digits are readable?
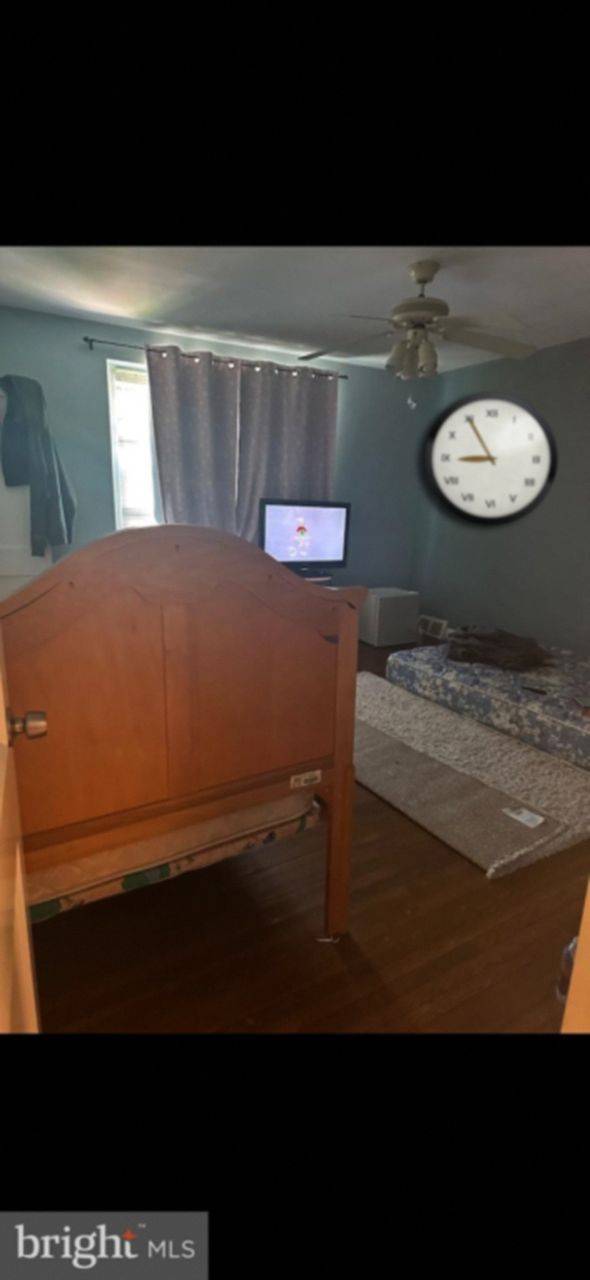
8:55
